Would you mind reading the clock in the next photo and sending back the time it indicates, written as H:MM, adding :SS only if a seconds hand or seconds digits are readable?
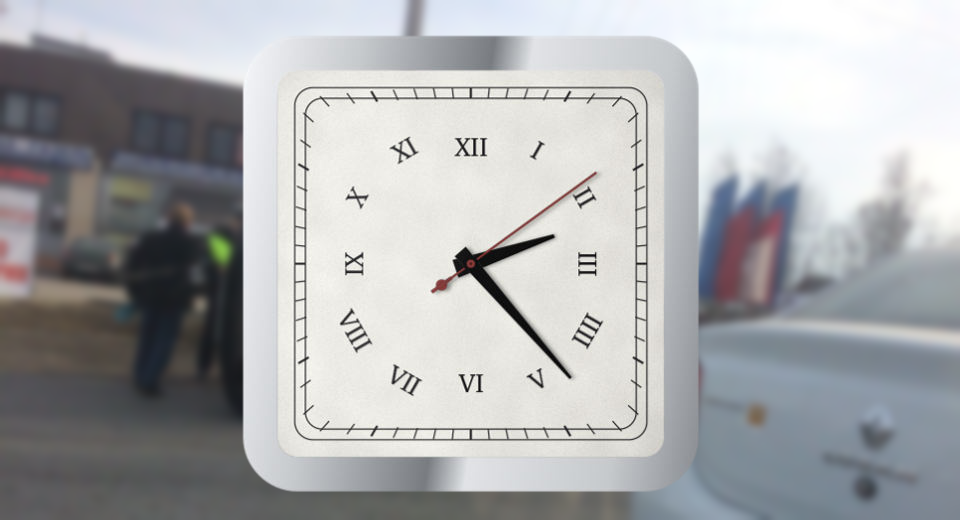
2:23:09
